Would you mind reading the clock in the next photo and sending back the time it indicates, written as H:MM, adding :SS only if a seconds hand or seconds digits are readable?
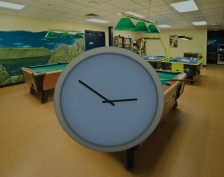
2:51
